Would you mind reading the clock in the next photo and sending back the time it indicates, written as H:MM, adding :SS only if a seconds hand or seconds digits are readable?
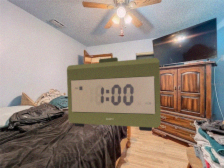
1:00
